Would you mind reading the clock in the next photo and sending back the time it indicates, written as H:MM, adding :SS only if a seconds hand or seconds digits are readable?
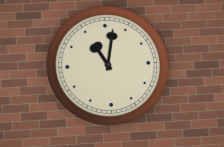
11:02
